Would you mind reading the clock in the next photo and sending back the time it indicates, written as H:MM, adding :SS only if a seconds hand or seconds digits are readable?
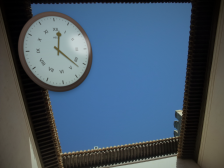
12:22
